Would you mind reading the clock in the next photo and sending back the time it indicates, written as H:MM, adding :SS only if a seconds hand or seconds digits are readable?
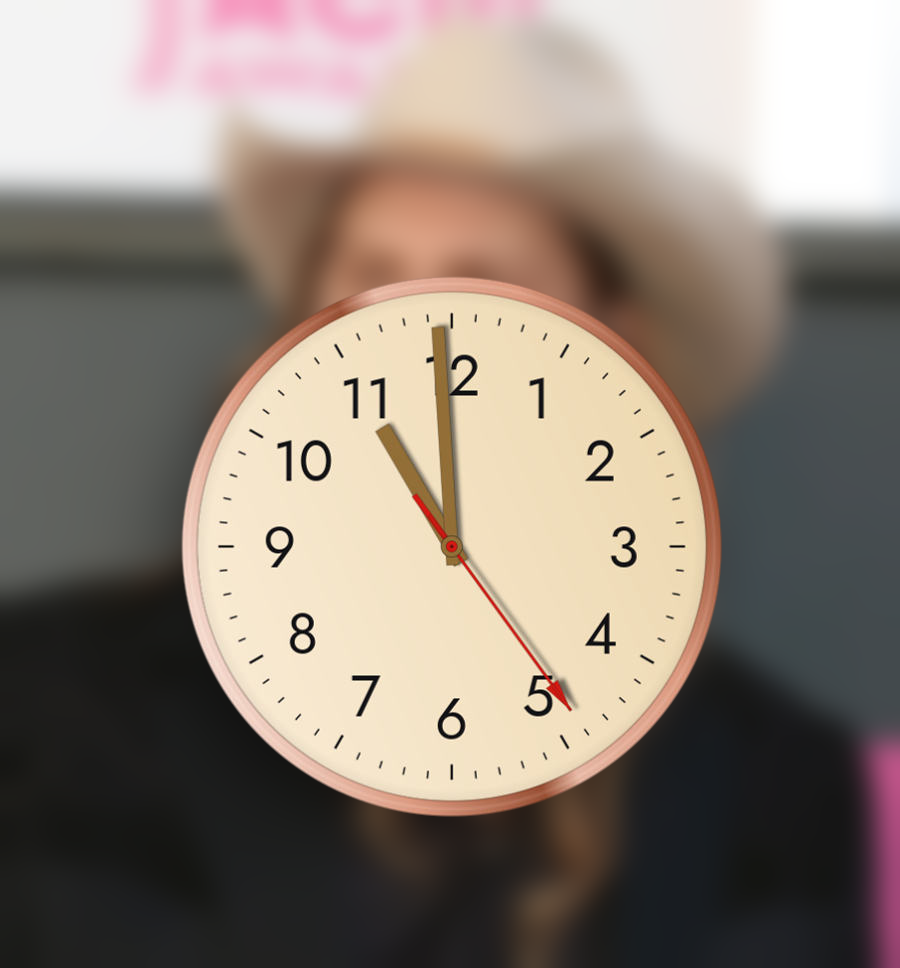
10:59:24
